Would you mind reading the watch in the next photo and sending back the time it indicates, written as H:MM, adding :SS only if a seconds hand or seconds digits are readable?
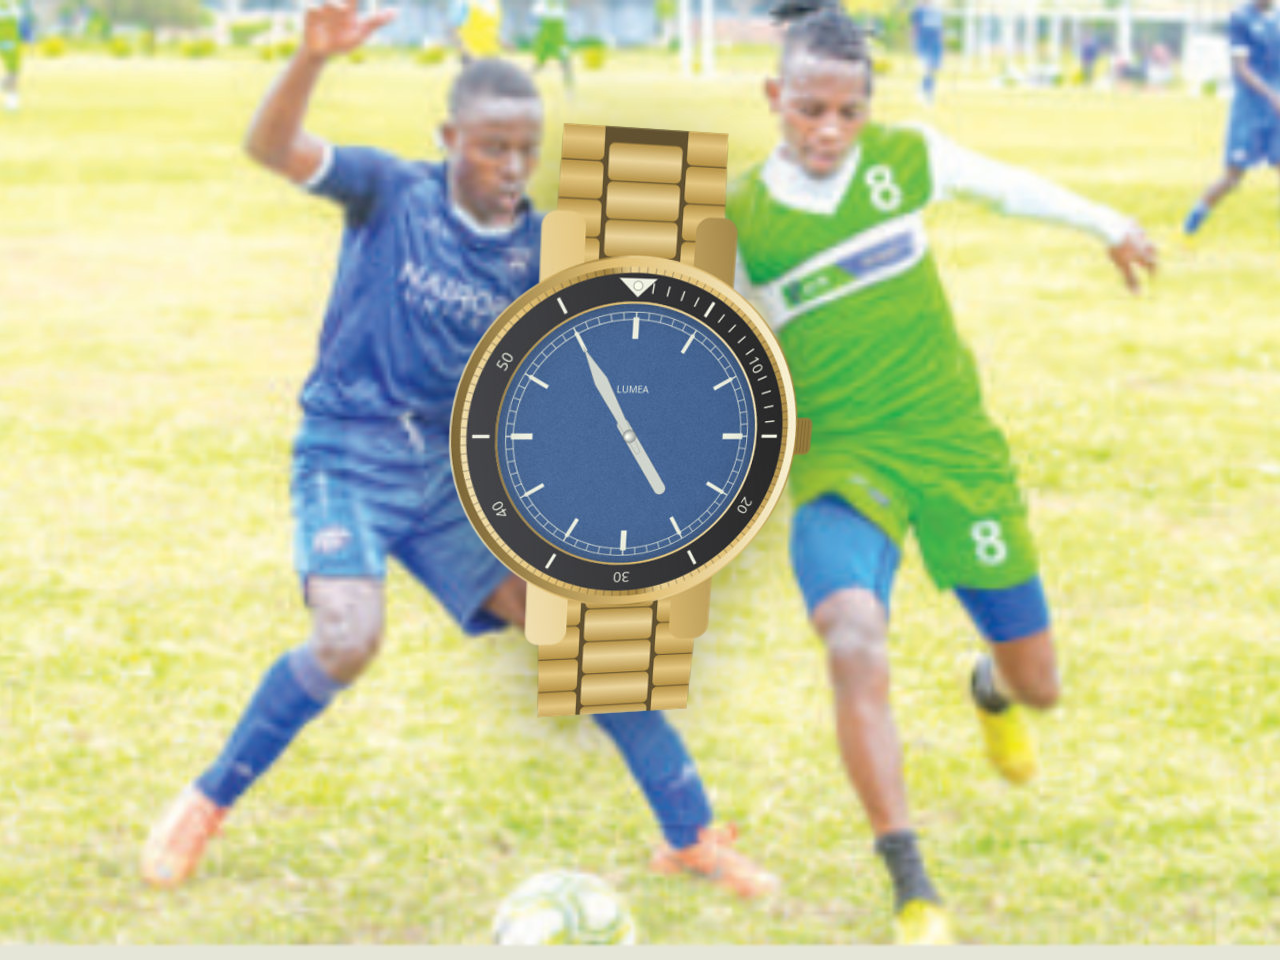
4:55
